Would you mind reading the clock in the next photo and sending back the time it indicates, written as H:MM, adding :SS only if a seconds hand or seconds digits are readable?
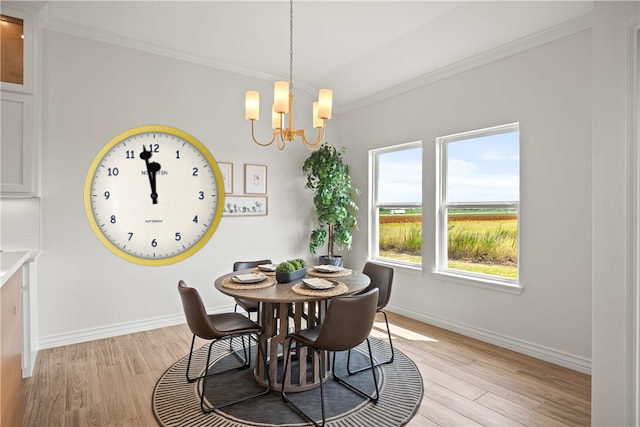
11:58
